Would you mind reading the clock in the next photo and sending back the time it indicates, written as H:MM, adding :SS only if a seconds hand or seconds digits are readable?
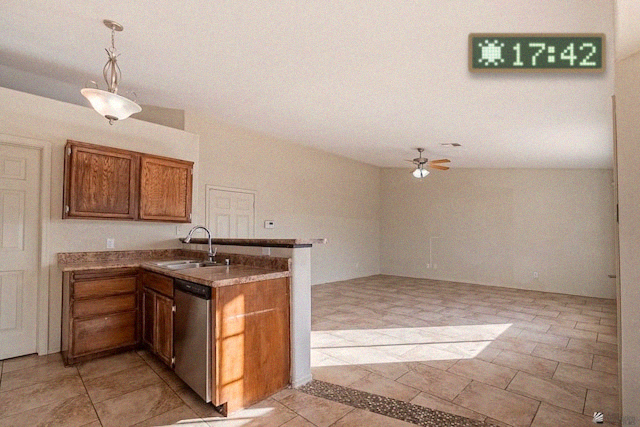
17:42
